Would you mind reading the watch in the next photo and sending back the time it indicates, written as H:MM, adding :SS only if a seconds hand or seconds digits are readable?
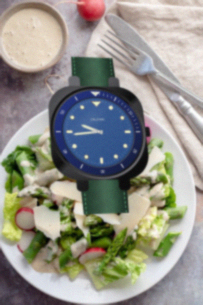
9:44
